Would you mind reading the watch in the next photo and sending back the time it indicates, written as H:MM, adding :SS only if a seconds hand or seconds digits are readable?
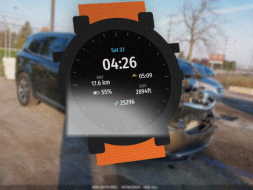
4:26
